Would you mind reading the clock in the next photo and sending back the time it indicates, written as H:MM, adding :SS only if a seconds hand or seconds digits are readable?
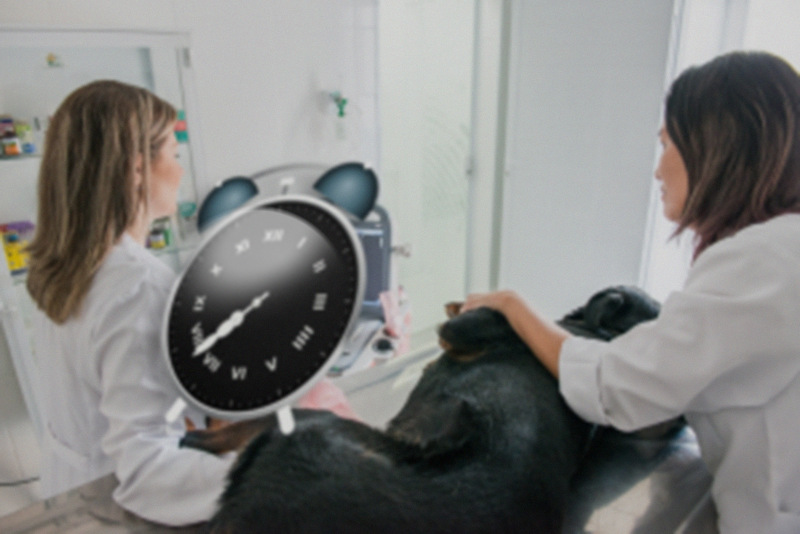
7:38
